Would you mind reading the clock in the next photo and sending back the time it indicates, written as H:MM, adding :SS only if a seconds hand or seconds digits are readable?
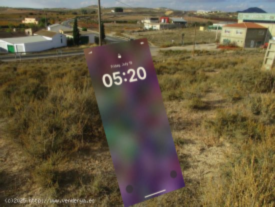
5:20
